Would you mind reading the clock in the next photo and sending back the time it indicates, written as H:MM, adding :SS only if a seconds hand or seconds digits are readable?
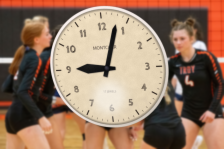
9:03
